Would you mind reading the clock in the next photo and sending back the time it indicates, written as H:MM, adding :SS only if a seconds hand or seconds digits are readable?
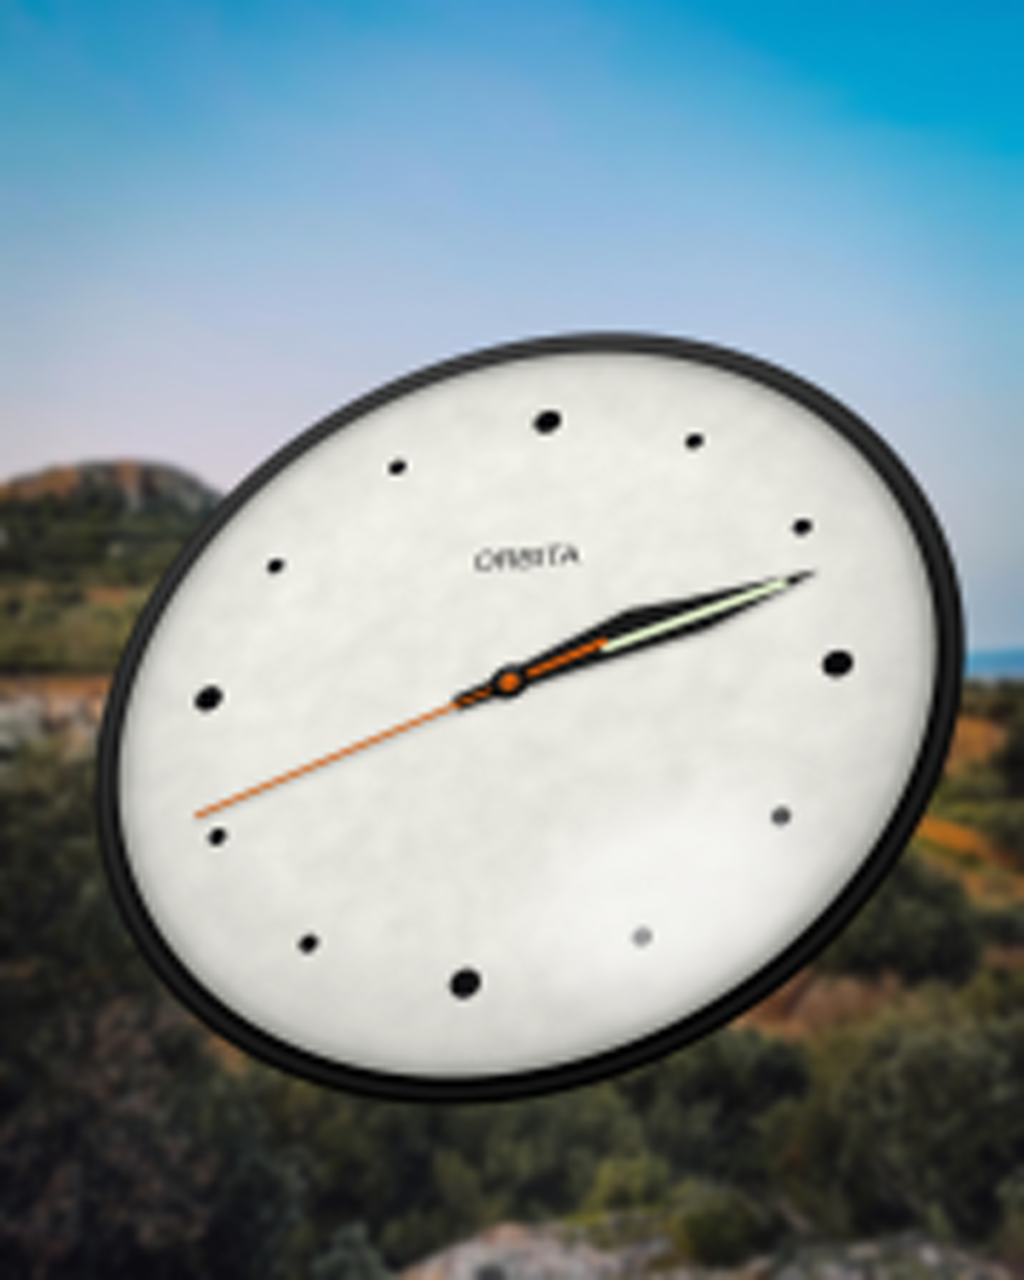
2:11:41
